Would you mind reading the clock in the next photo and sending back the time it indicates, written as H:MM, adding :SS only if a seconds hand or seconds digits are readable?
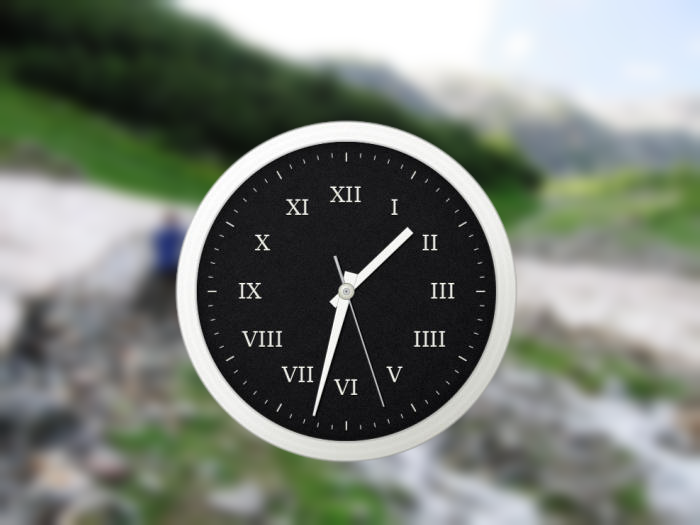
1:32:27
